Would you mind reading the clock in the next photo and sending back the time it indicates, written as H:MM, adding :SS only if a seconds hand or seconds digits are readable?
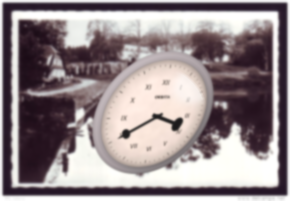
3:40
